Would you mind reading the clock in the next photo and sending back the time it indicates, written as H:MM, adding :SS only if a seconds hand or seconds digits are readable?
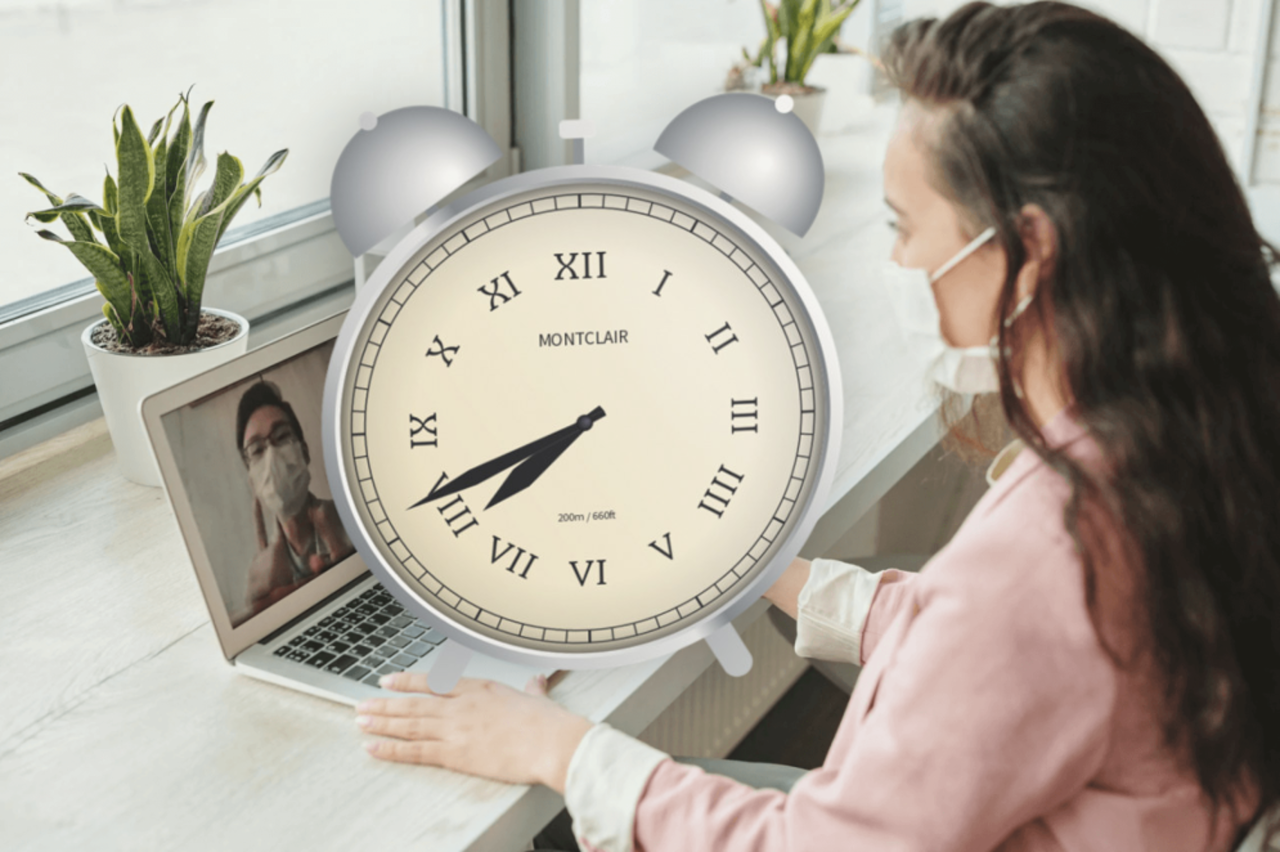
7:41
